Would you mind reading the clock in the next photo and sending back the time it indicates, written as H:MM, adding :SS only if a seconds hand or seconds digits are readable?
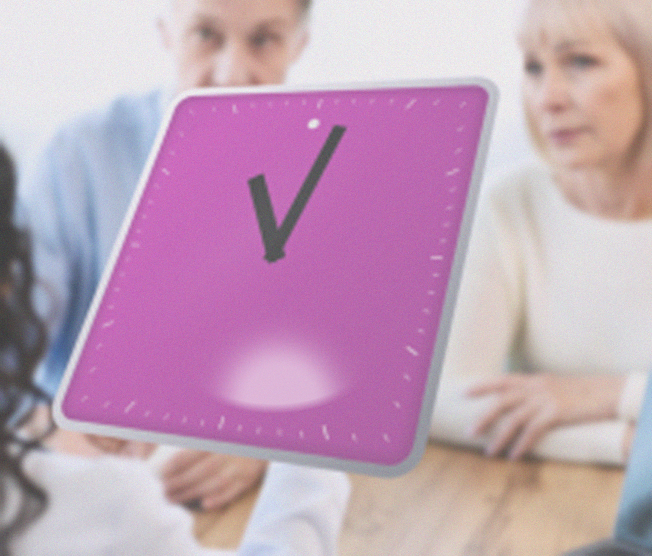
11:02
